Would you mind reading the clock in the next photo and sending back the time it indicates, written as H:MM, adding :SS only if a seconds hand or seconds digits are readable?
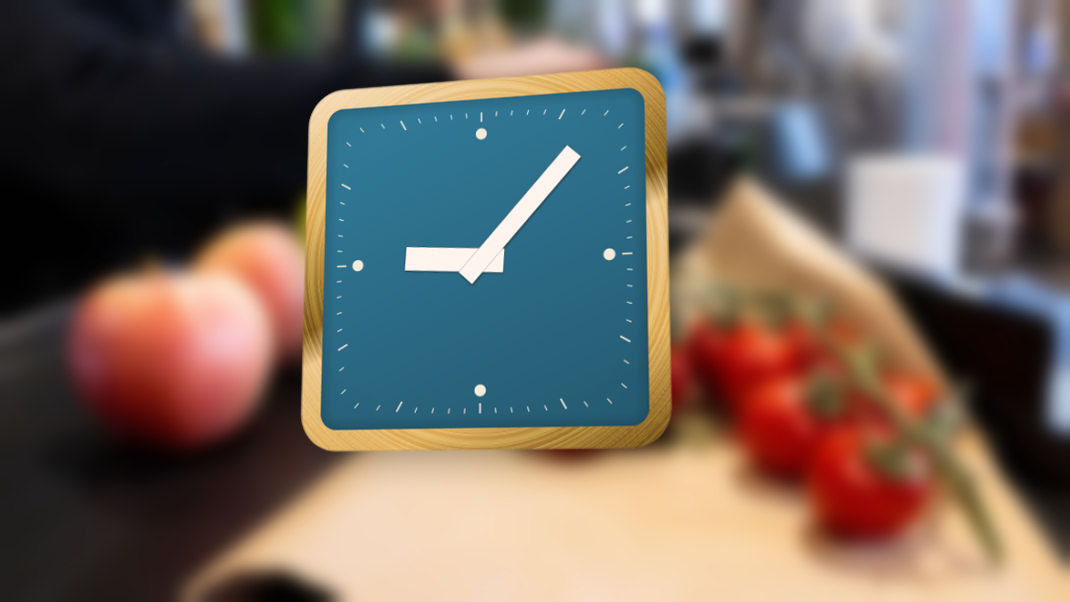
9:07
